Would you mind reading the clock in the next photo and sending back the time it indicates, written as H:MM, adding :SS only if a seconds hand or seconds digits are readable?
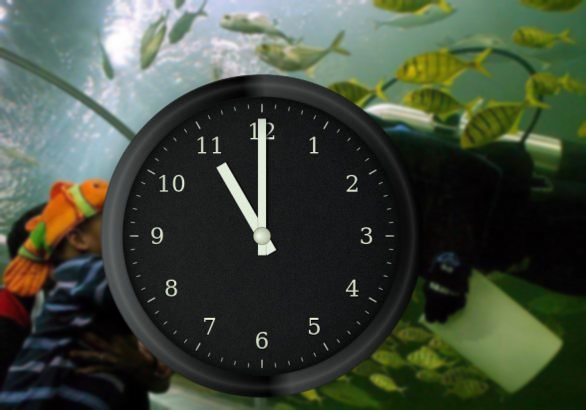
11:00
